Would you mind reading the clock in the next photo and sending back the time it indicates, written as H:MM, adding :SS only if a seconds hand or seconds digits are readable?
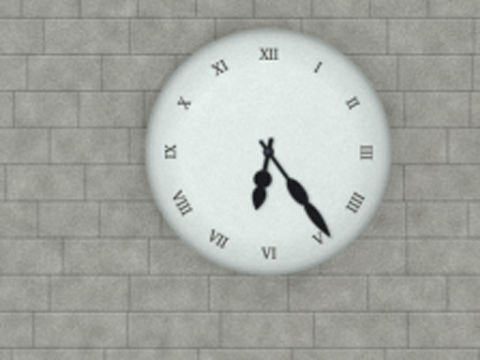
6:24
